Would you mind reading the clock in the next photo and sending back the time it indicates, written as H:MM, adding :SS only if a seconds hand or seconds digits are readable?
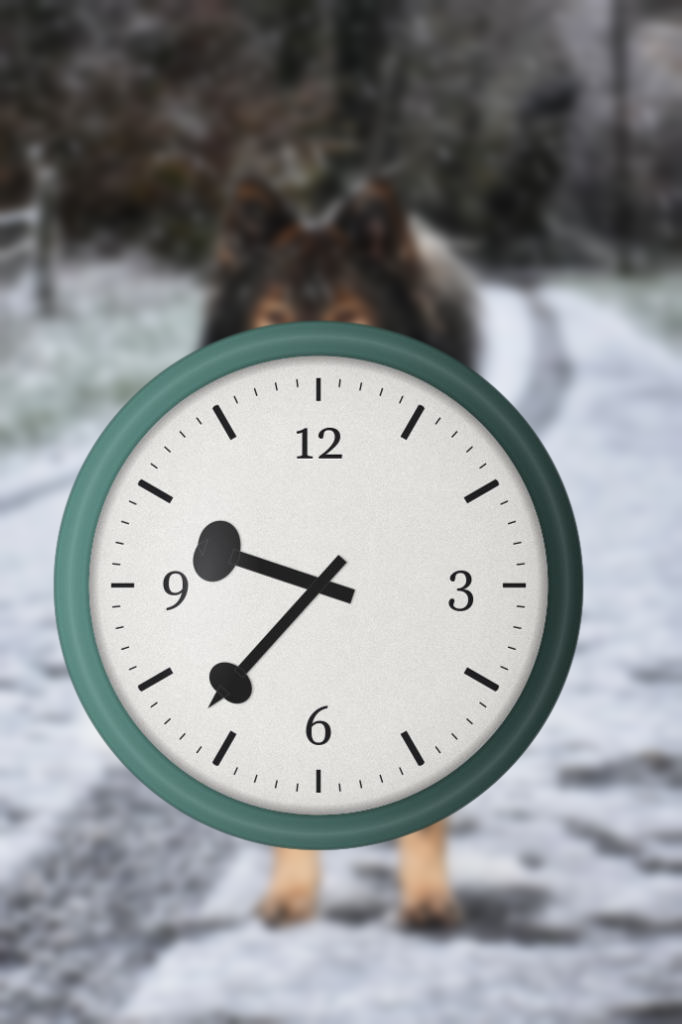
9:37
